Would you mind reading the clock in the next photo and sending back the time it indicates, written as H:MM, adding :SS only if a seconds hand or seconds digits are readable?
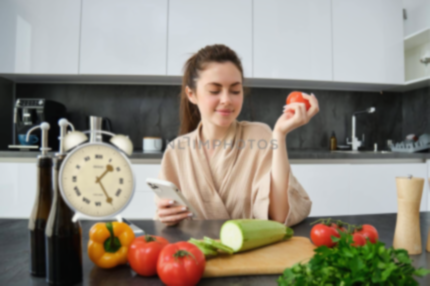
1:25
